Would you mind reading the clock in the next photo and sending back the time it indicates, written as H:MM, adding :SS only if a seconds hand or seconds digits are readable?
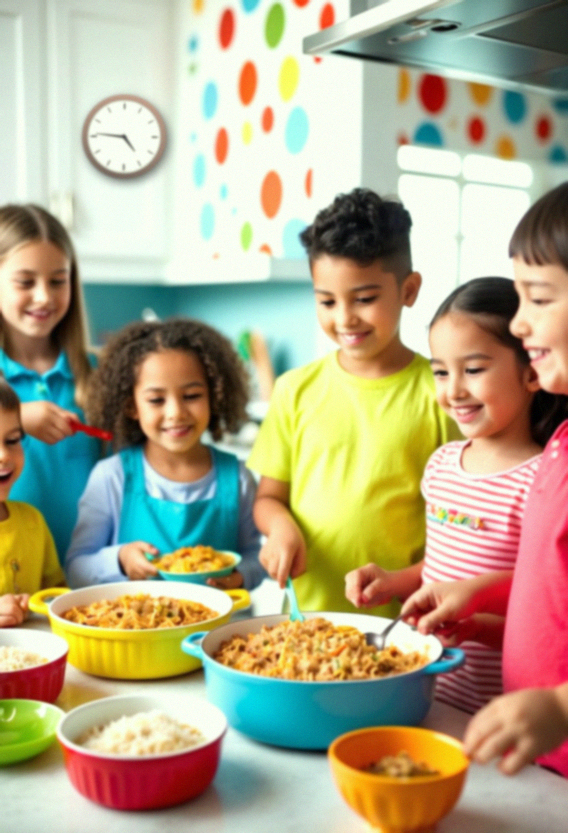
4:46
